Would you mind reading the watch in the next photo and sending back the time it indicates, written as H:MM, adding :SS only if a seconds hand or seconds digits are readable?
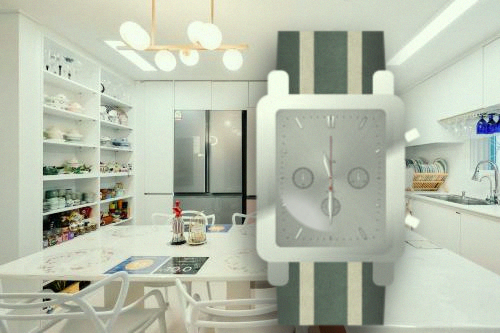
11:30
